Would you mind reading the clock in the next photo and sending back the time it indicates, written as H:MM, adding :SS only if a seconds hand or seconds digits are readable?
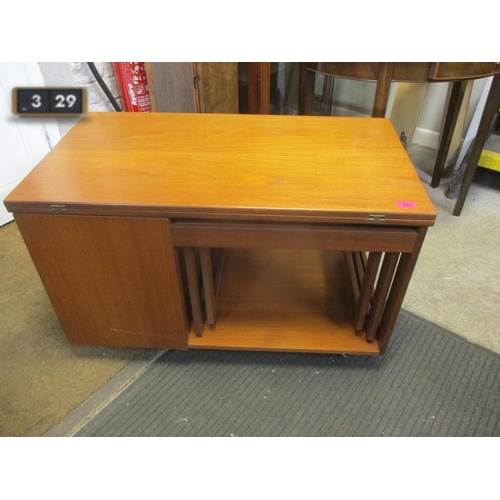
3:29
